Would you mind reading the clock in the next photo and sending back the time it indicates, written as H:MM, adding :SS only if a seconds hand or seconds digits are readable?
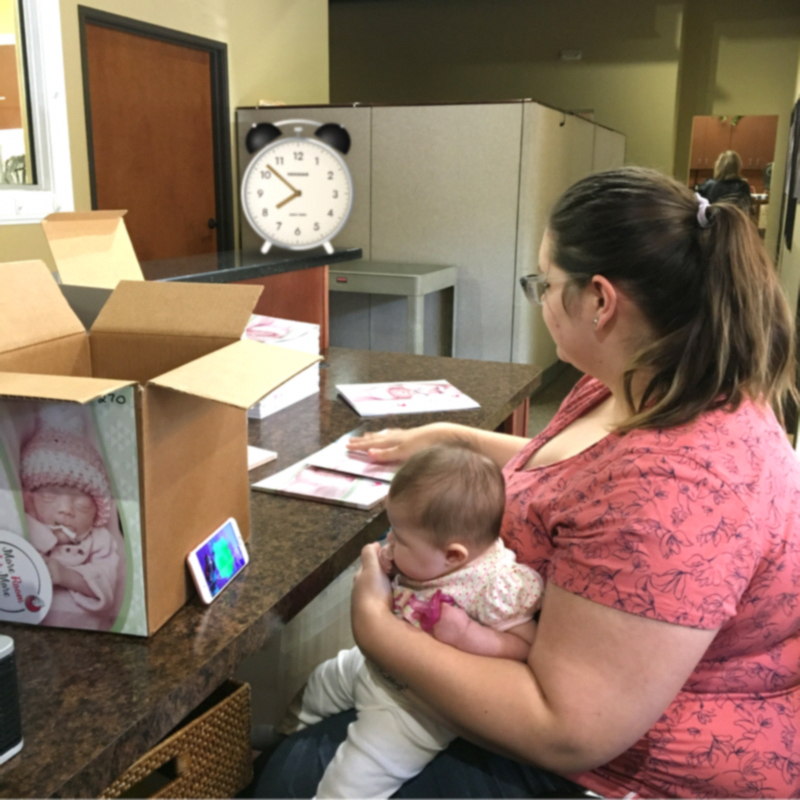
7:52
